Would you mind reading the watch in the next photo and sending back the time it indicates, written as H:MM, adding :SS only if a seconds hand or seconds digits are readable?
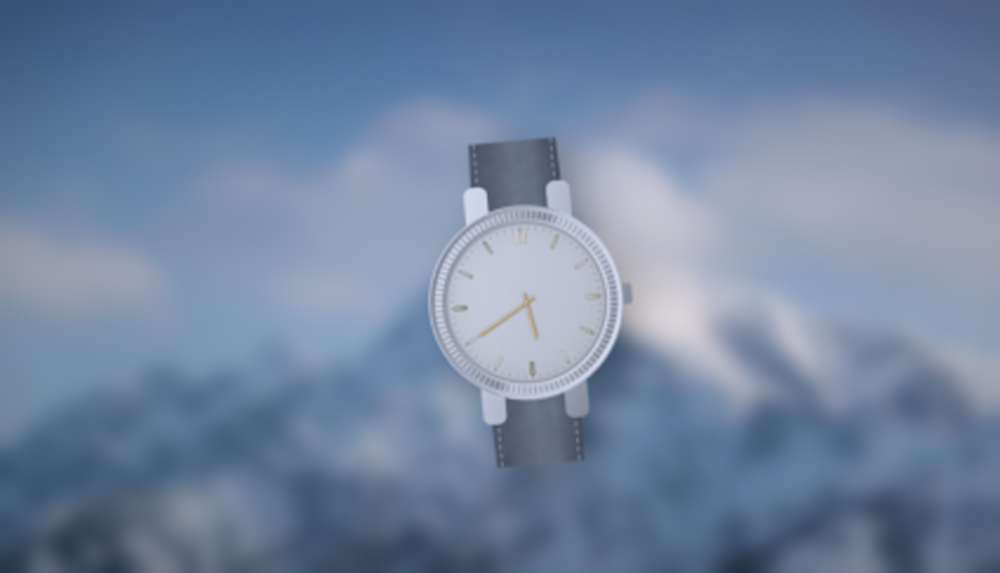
5:40
